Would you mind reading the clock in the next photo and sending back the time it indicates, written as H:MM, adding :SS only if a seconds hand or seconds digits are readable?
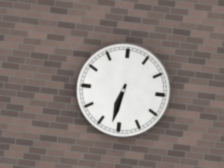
6:32
